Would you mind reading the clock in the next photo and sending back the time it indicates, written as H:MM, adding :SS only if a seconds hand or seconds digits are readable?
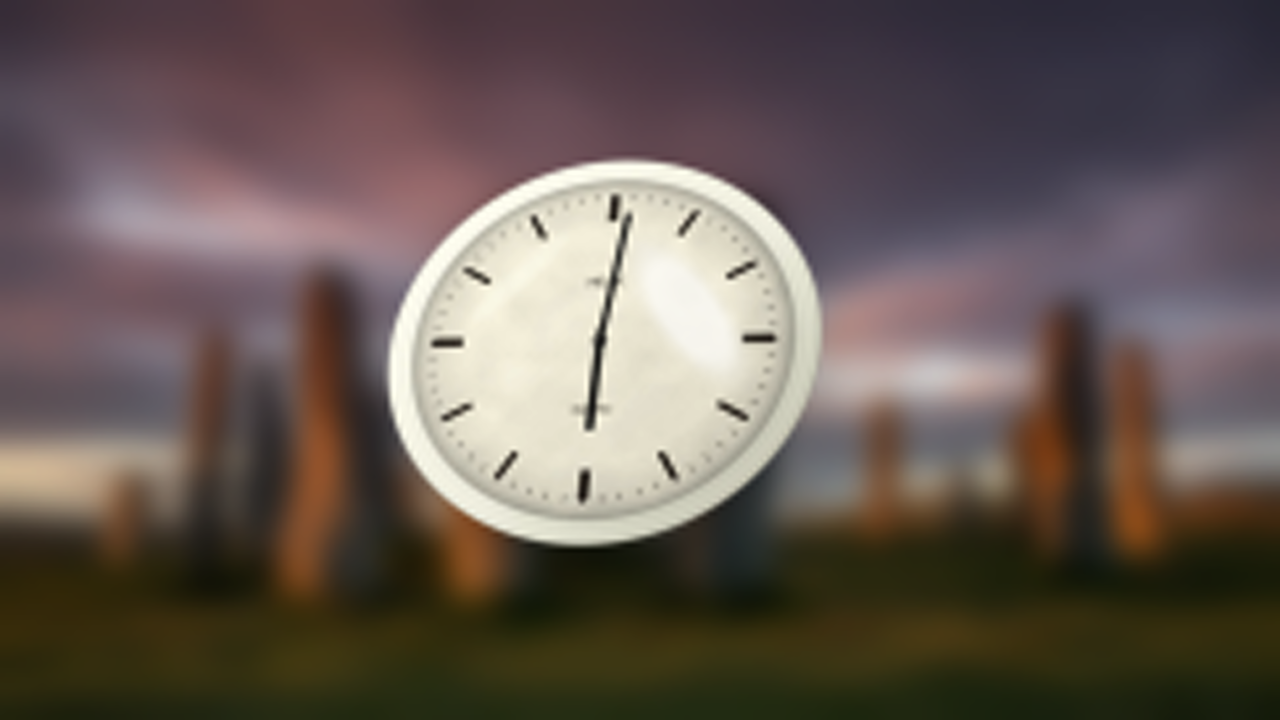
6:01
